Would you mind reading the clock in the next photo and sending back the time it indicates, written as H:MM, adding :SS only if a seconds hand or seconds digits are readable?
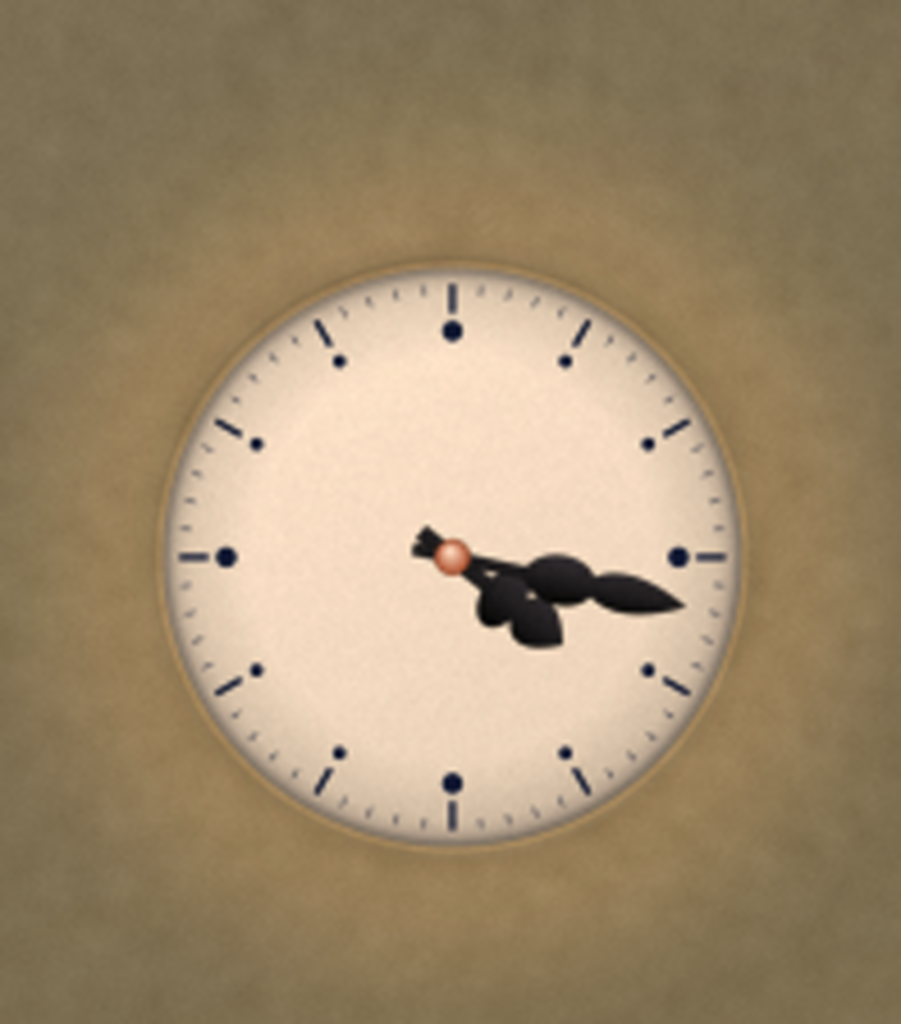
4:17
